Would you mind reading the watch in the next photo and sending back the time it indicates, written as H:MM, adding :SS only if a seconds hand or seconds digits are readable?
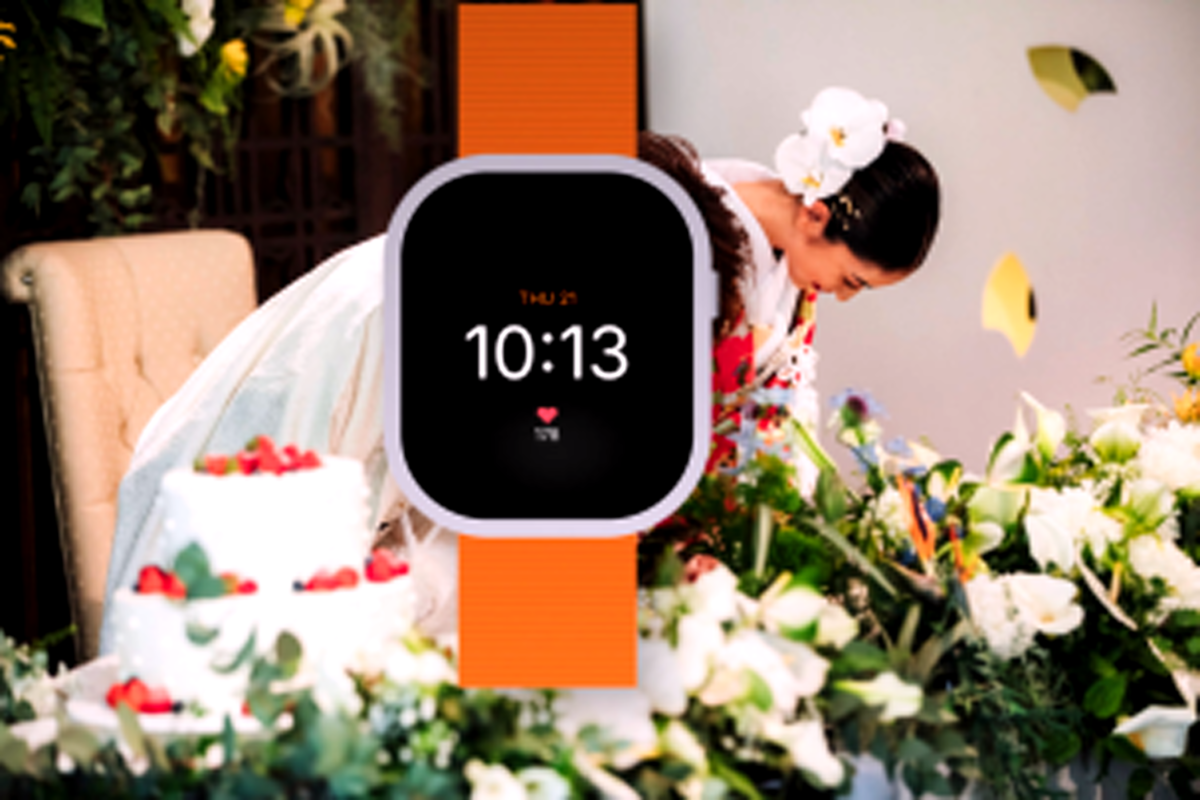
10:13
